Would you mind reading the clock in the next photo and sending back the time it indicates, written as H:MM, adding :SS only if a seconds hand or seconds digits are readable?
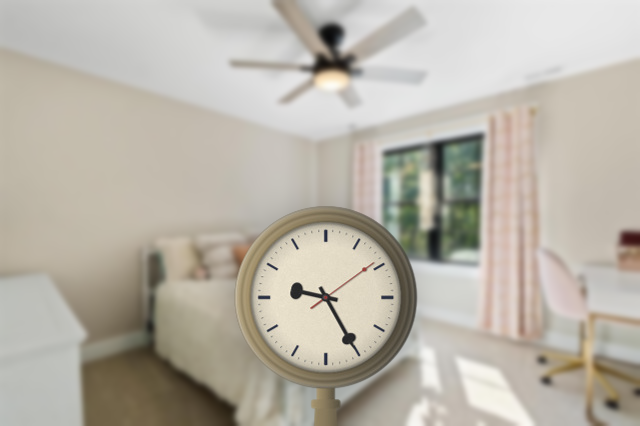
9:25:09
